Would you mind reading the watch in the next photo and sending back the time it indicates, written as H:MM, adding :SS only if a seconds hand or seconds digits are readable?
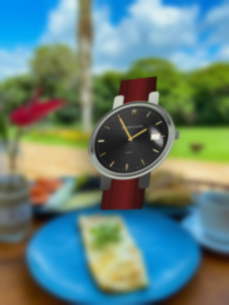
1:55
